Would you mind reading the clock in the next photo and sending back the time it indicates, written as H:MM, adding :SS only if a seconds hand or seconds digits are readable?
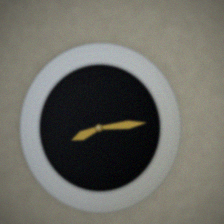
8:14
